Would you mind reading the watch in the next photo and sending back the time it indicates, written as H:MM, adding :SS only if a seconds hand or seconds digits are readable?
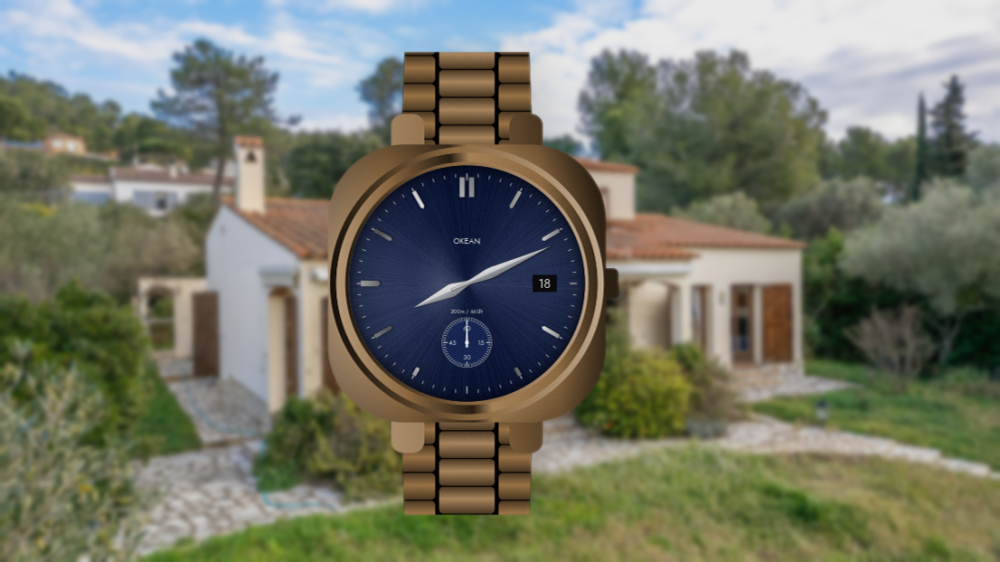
8:11
